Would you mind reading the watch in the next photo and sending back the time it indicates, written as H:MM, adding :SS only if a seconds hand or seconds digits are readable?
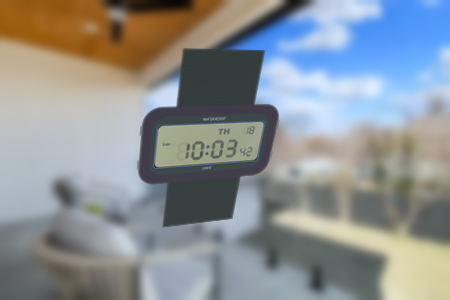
10:03:42
